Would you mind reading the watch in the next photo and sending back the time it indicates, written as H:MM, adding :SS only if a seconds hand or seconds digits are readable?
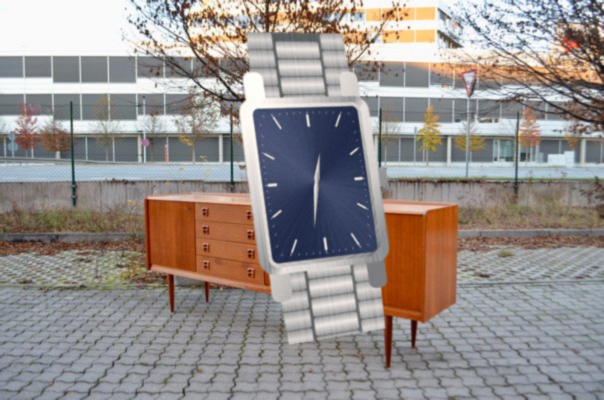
12:32
